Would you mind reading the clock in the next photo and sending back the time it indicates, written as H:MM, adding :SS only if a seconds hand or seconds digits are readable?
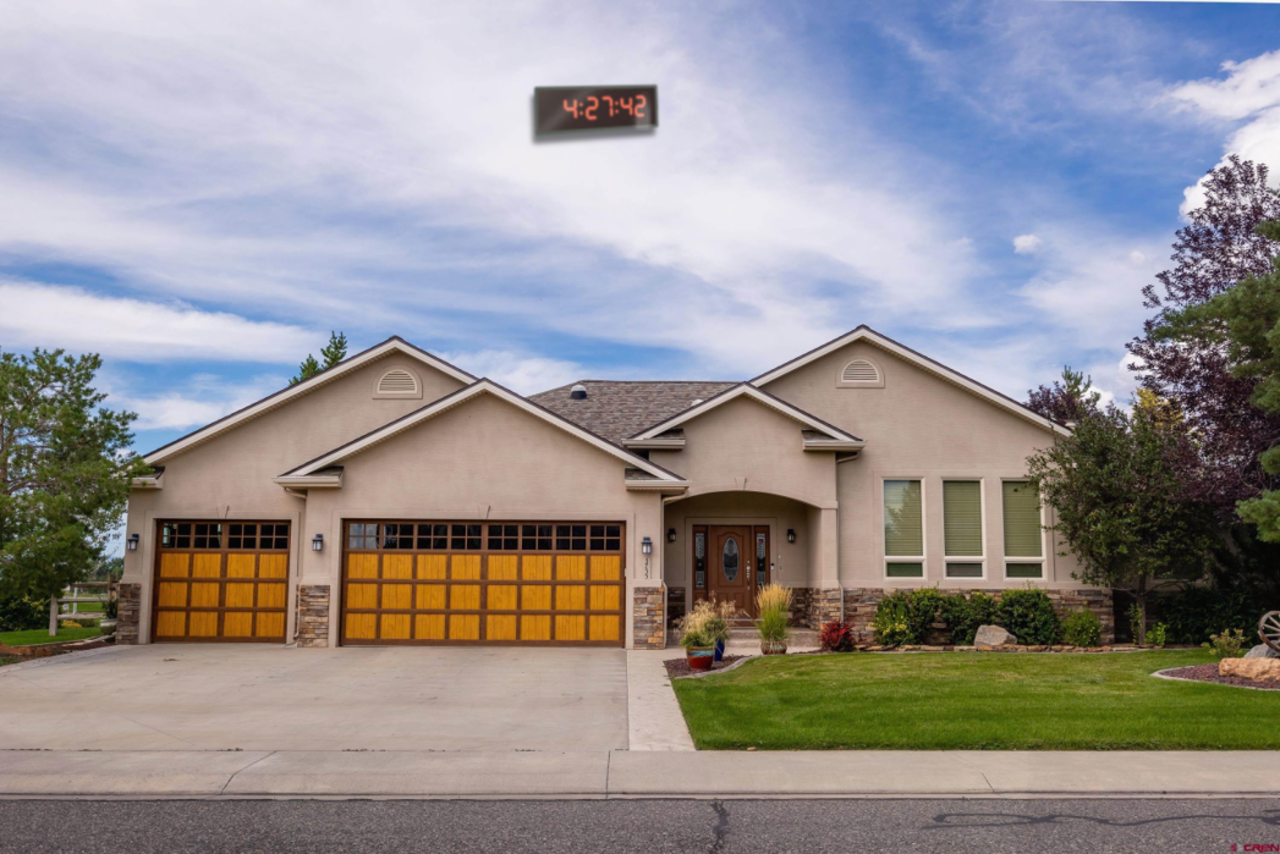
4:27:42
